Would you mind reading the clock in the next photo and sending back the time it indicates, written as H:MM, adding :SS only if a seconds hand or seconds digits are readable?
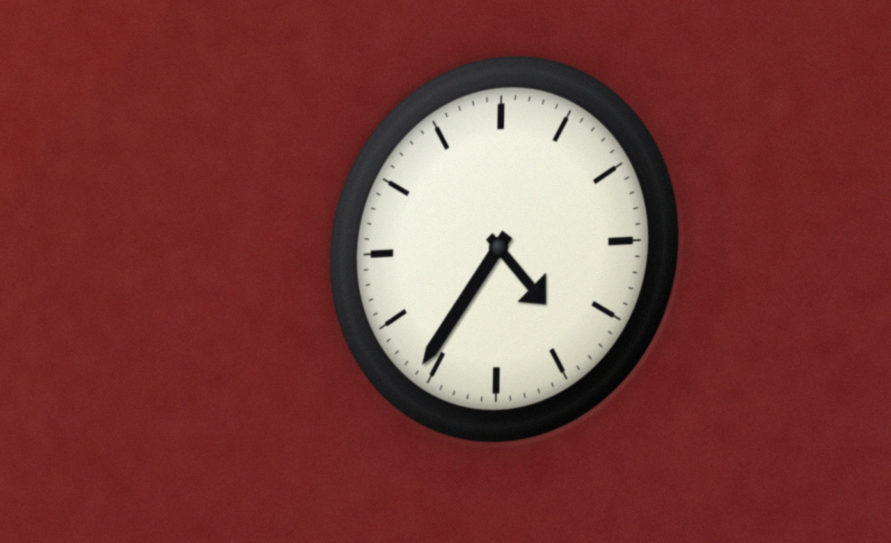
4:36
